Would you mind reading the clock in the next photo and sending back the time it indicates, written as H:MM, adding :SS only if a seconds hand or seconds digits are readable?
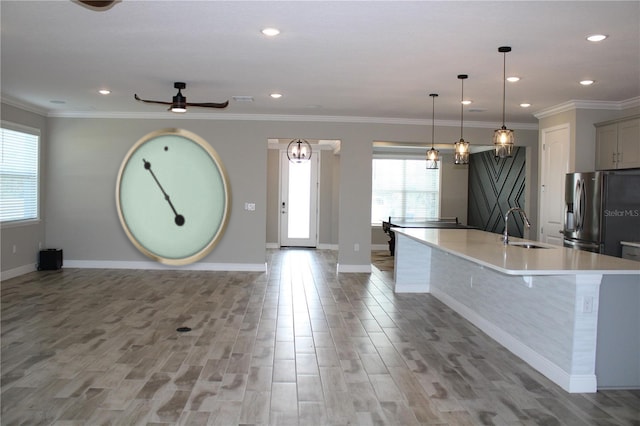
4:54
